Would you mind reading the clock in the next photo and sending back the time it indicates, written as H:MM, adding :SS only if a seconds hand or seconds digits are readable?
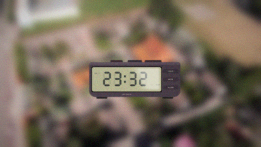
23:32
